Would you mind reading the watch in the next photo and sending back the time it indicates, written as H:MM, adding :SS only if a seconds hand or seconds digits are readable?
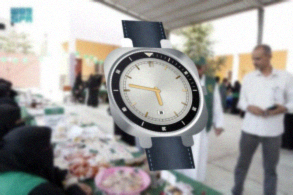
5:47
